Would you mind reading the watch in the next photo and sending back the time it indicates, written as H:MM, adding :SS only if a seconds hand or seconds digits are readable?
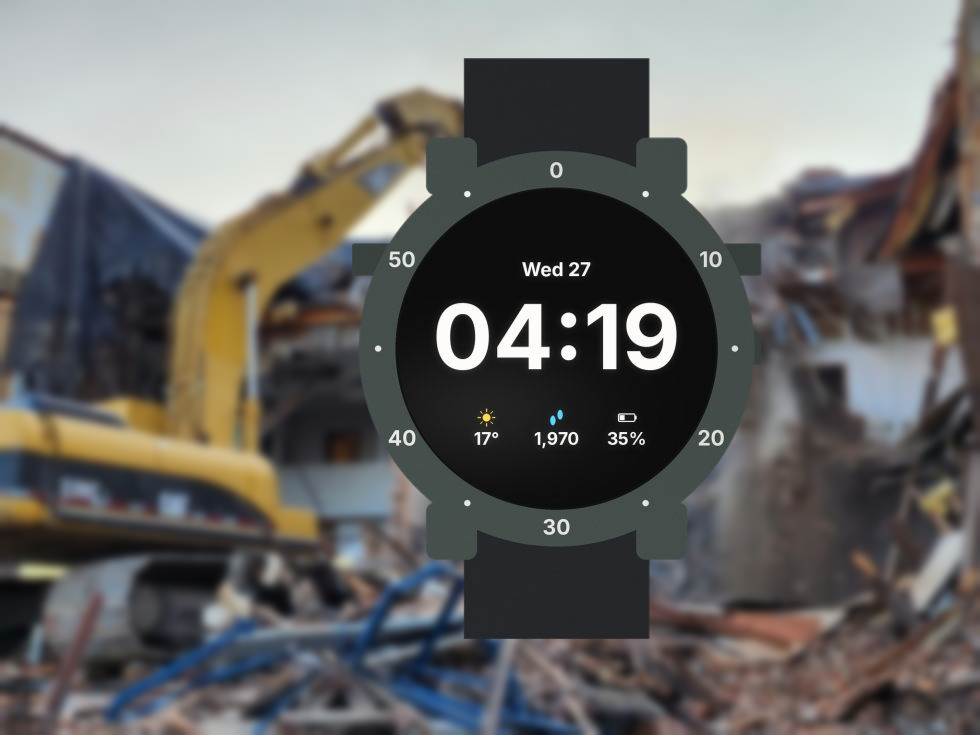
4:19
